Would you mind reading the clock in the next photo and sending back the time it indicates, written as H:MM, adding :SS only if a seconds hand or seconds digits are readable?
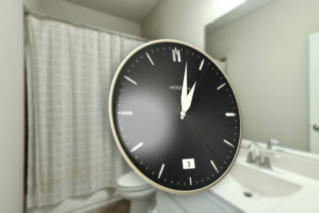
1:02
